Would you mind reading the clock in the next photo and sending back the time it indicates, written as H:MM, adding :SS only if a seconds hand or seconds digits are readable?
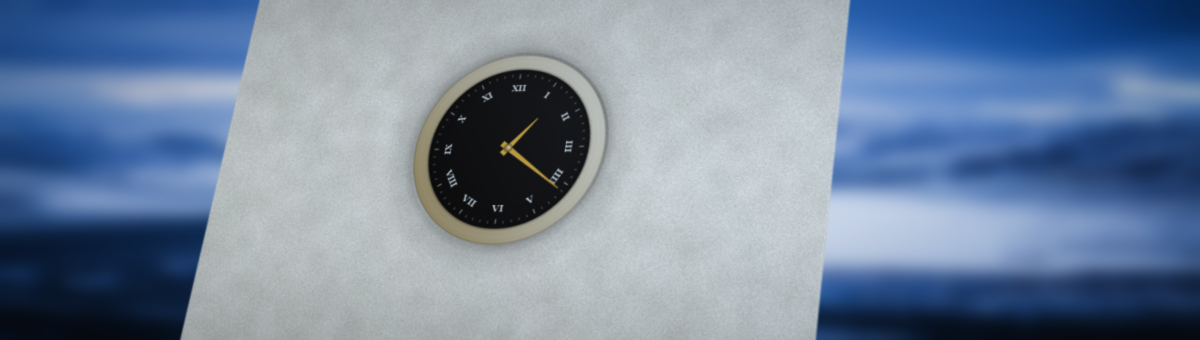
1:21
